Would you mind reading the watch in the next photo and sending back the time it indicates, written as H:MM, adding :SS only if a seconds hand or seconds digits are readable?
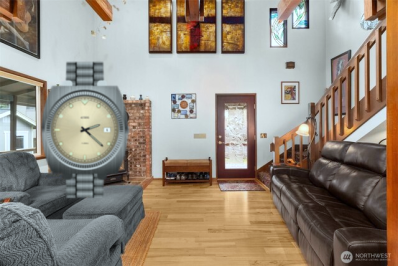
2:22
